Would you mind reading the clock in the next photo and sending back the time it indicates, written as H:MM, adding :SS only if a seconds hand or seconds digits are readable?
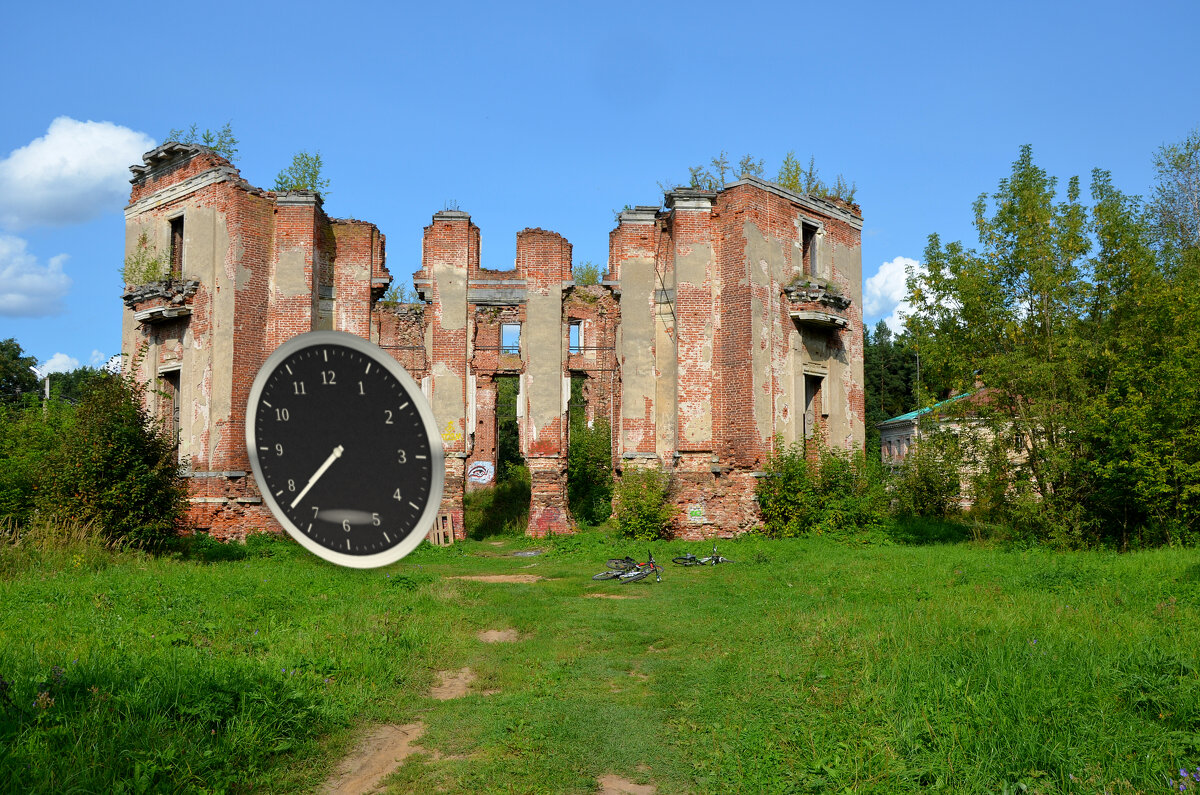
7:38
